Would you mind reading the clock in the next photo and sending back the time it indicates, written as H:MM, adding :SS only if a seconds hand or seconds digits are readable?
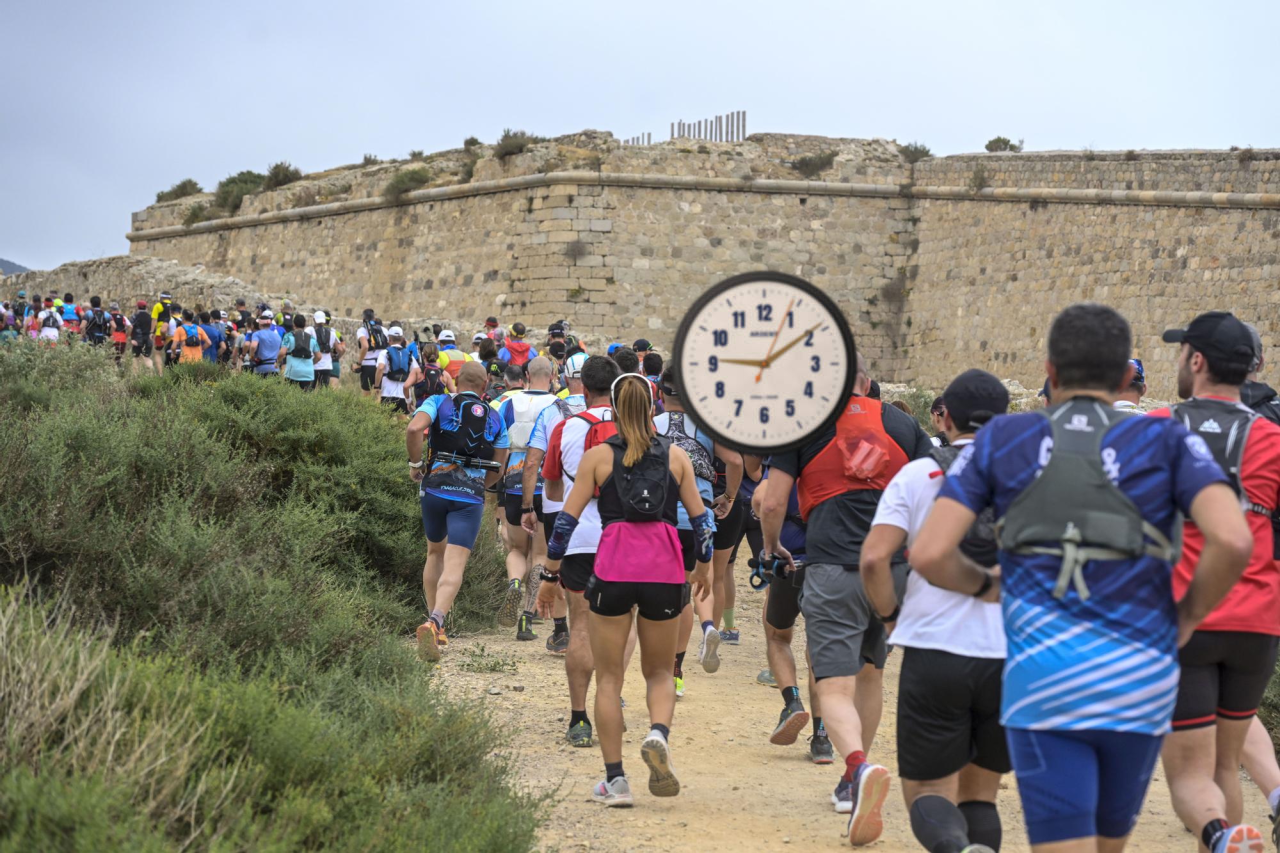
9:09:04
